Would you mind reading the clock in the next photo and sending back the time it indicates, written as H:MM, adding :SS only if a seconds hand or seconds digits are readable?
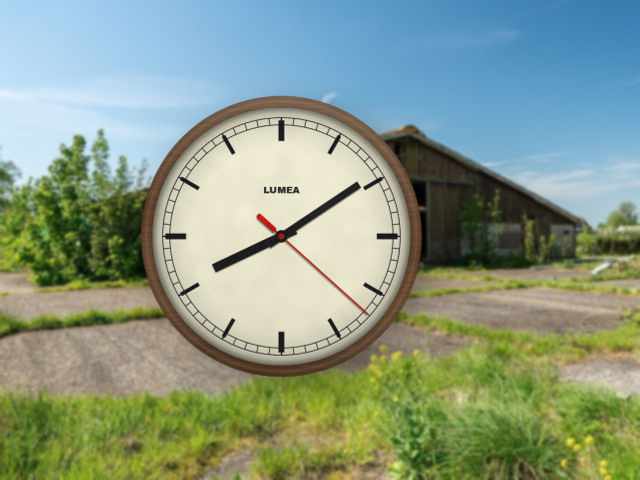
8:09:22
